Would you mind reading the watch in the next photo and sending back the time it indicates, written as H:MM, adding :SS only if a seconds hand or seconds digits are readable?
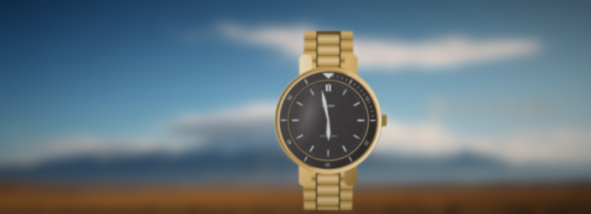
5:58
